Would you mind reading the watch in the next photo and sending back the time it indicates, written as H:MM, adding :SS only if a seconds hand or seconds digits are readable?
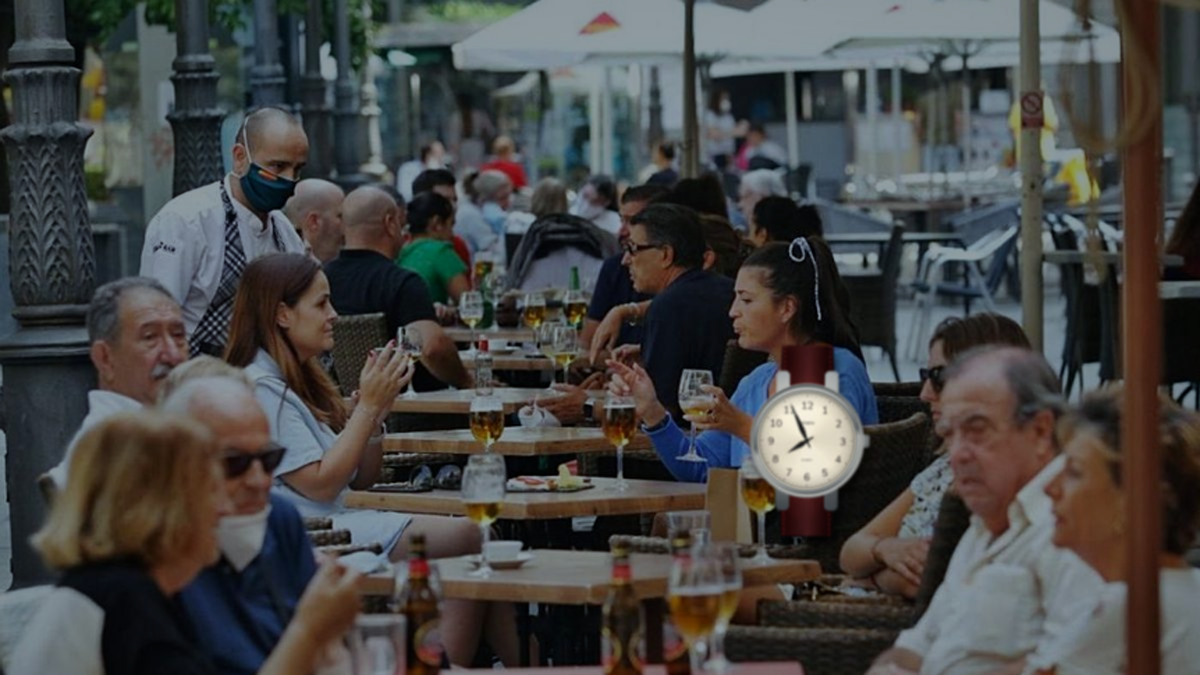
7:56
